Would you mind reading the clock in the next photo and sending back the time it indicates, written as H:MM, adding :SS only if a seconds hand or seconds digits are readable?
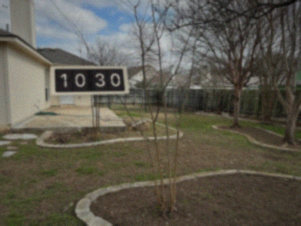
10:30
